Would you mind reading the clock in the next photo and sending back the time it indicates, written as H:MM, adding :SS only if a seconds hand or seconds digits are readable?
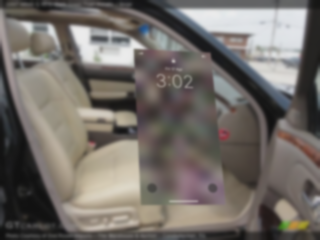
3:02
